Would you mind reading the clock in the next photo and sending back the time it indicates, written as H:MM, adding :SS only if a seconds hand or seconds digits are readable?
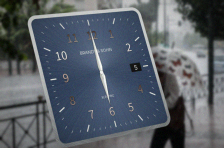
6:00
